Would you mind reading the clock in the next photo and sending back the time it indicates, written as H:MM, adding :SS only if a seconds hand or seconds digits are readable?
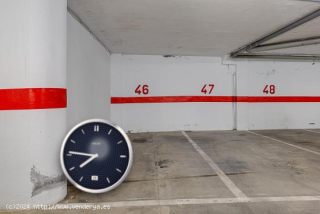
7:46
